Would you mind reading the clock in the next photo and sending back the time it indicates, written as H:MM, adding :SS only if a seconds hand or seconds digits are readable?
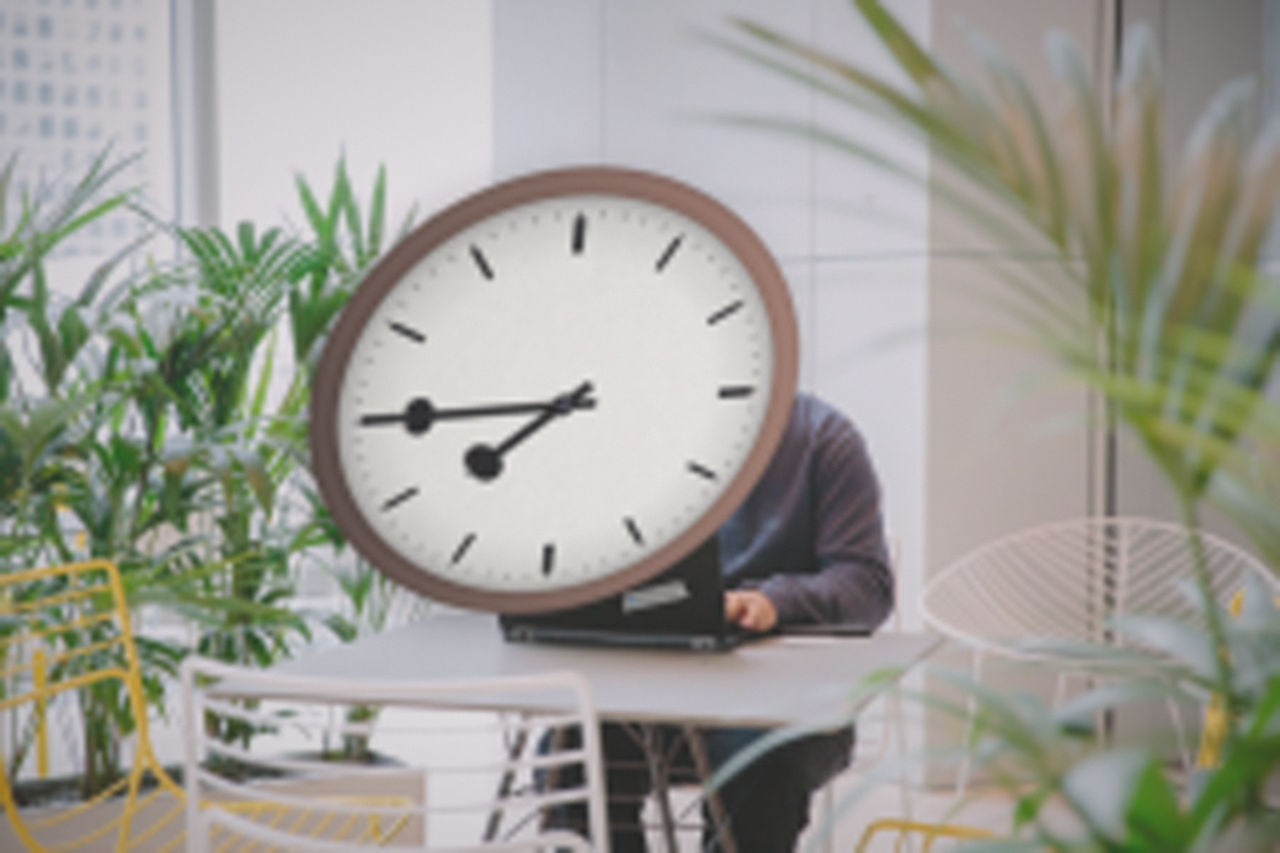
7:45
